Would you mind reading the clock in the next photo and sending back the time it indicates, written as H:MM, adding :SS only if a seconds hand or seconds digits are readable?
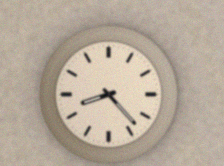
8:23
